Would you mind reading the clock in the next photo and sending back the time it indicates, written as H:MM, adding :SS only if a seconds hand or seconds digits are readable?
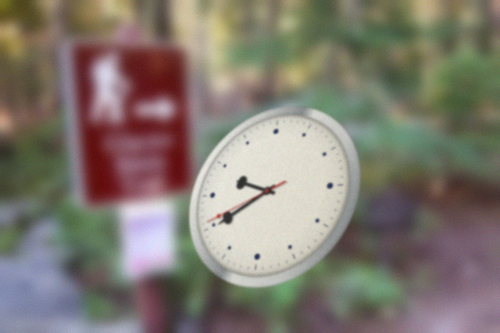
9:39:41
